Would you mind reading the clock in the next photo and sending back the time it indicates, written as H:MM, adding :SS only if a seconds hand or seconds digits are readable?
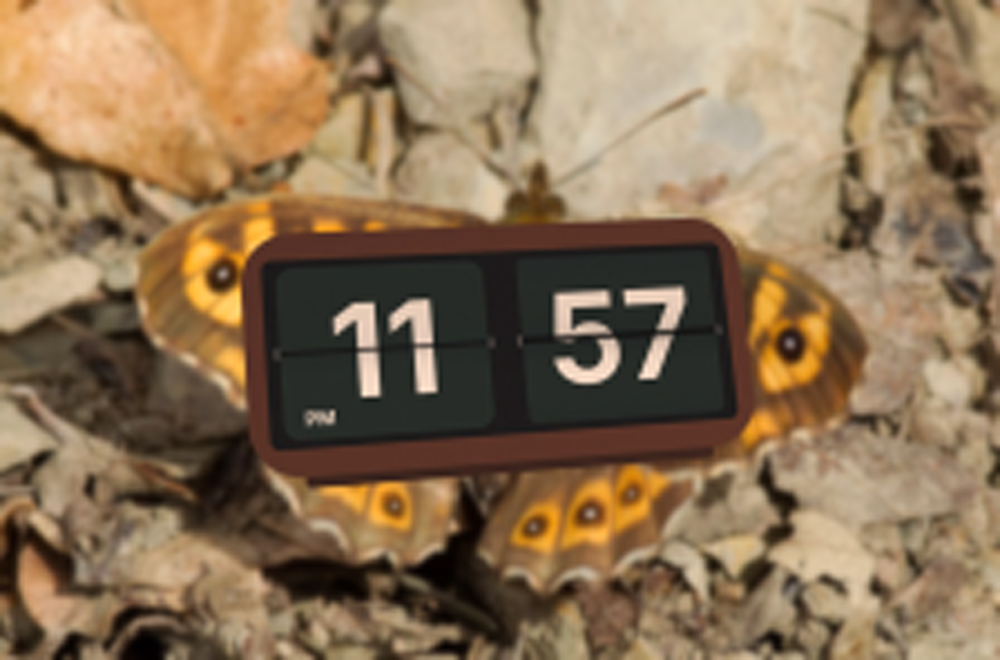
11:57
